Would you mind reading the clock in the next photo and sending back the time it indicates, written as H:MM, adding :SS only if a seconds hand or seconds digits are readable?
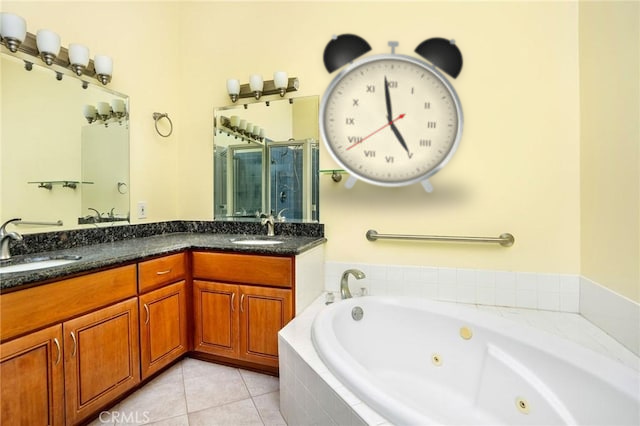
4:58:39
